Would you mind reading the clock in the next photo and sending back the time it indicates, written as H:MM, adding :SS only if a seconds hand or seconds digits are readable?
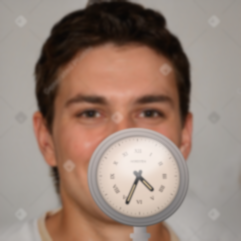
4:34
